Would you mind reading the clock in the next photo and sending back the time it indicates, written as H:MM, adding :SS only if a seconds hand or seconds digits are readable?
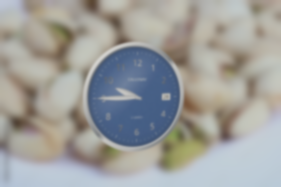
9:45
